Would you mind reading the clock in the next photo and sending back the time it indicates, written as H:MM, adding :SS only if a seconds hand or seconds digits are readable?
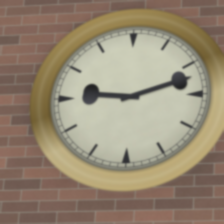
9:12
